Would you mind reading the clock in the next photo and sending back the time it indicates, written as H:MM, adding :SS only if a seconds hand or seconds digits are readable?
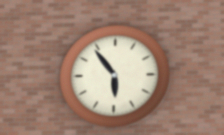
5:54
